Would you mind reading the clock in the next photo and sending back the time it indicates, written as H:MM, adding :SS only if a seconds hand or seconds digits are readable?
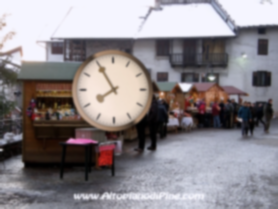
7:55
